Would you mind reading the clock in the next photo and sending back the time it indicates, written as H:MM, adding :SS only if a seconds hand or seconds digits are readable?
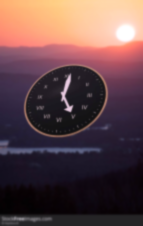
5:01
